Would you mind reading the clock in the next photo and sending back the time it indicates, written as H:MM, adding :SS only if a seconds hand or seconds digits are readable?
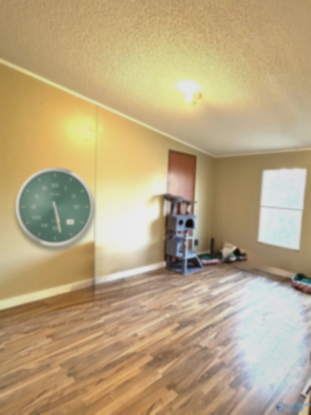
5:28
